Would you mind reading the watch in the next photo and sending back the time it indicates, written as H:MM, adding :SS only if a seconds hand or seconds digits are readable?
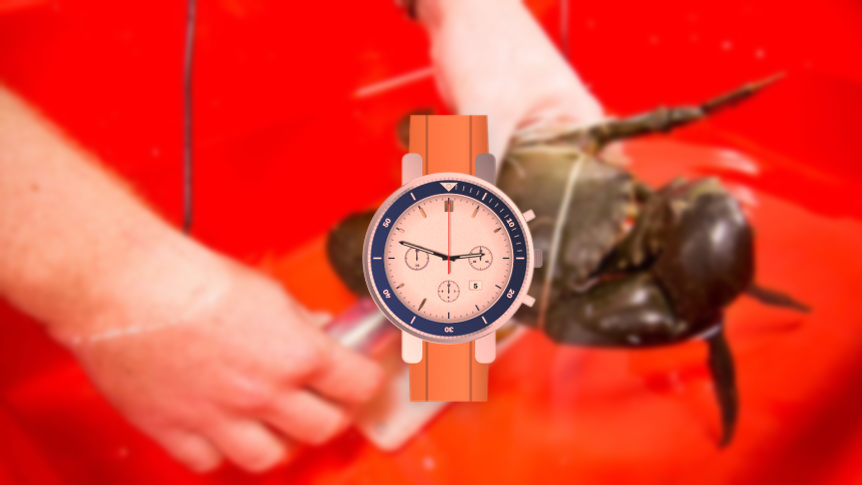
2:48
